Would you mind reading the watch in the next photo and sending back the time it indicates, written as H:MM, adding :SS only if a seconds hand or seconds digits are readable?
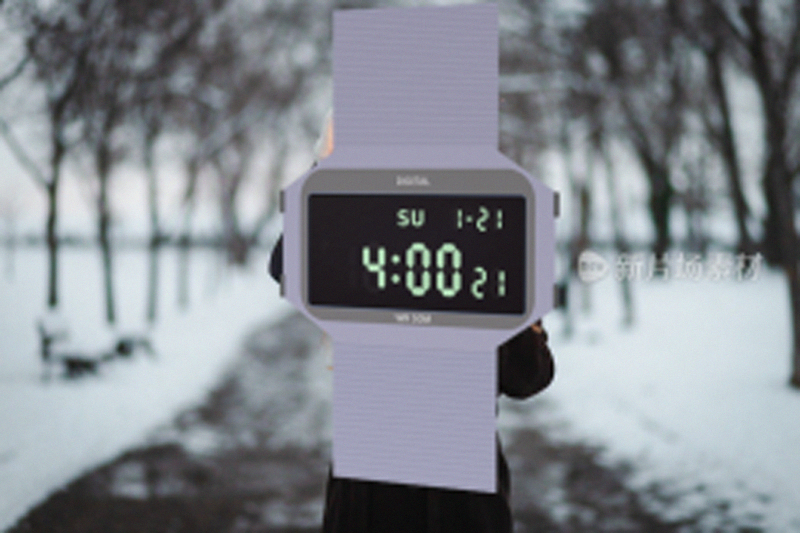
4:00:21
